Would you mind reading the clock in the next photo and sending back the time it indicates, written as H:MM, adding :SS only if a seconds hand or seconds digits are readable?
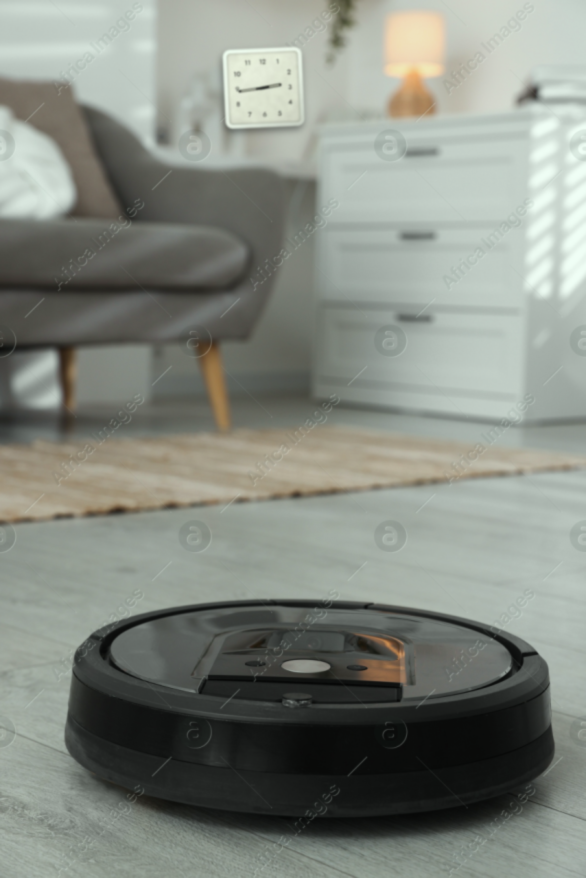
2:44
